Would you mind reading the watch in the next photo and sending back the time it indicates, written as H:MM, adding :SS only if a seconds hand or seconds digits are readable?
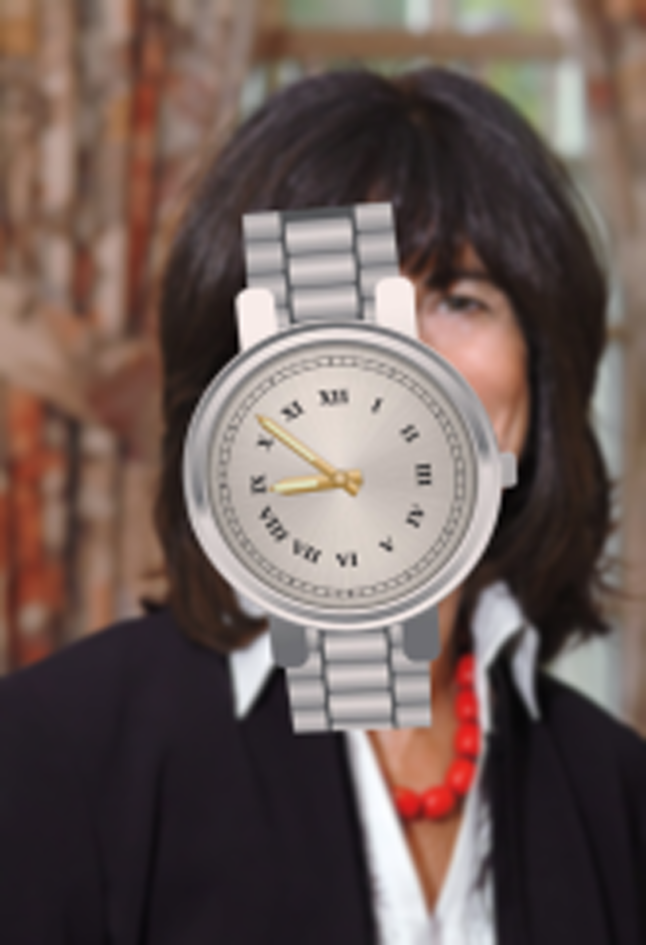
8:52
